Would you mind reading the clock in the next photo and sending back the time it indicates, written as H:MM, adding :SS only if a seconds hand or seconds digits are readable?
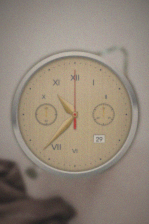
10:37
